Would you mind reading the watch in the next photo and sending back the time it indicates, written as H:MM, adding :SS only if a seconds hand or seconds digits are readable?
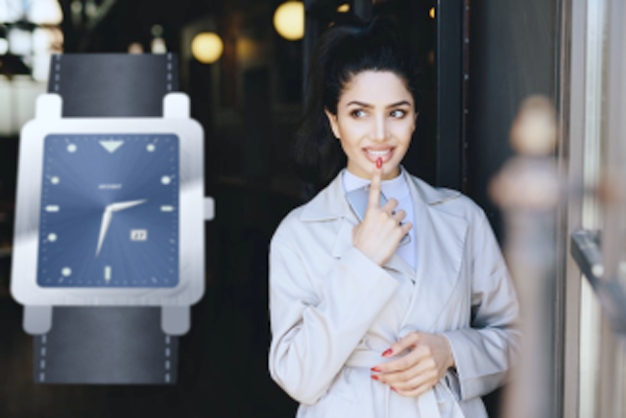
2:32
